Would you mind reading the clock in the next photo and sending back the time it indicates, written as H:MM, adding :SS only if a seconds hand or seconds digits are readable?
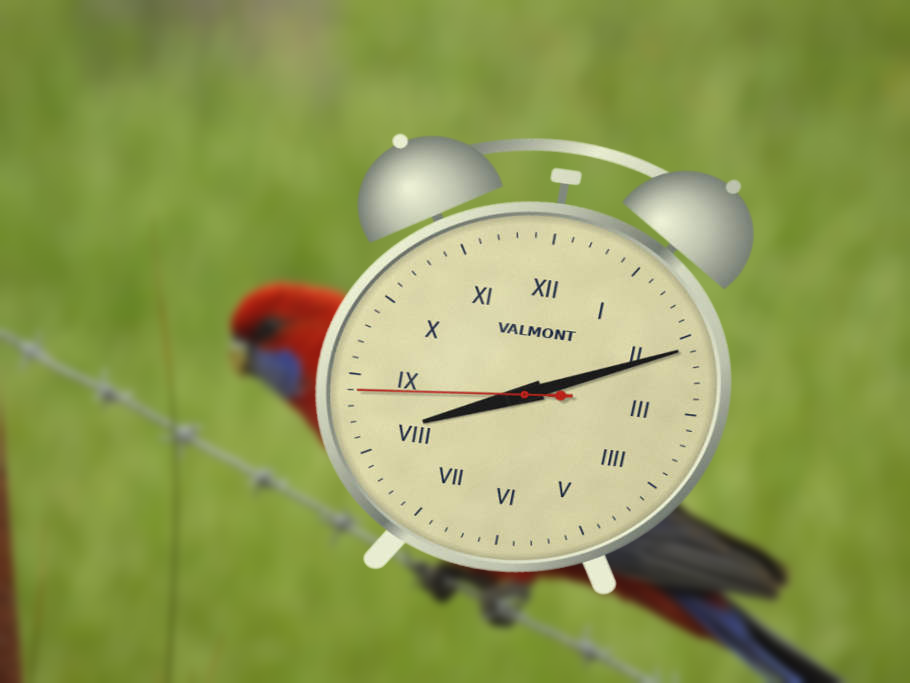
8:10:44
